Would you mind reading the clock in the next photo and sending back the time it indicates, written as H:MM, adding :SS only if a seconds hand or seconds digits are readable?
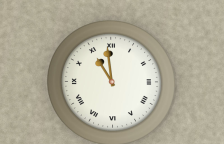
10:59
